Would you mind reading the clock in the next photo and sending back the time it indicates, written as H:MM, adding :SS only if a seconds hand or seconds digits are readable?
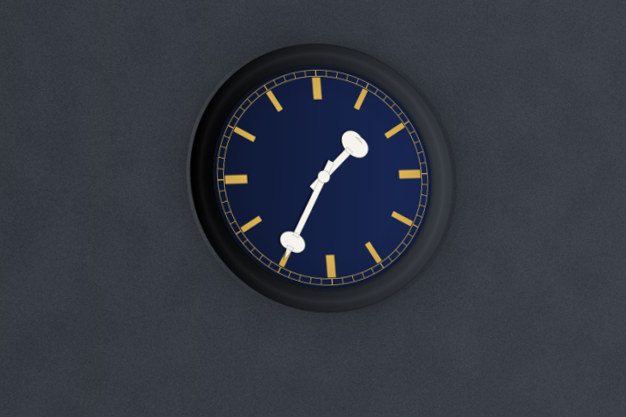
1:35
